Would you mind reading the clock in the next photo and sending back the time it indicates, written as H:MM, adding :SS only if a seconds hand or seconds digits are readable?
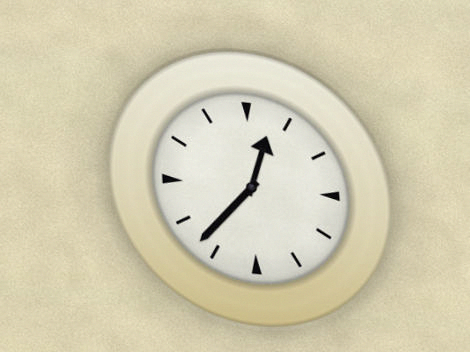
12:37
